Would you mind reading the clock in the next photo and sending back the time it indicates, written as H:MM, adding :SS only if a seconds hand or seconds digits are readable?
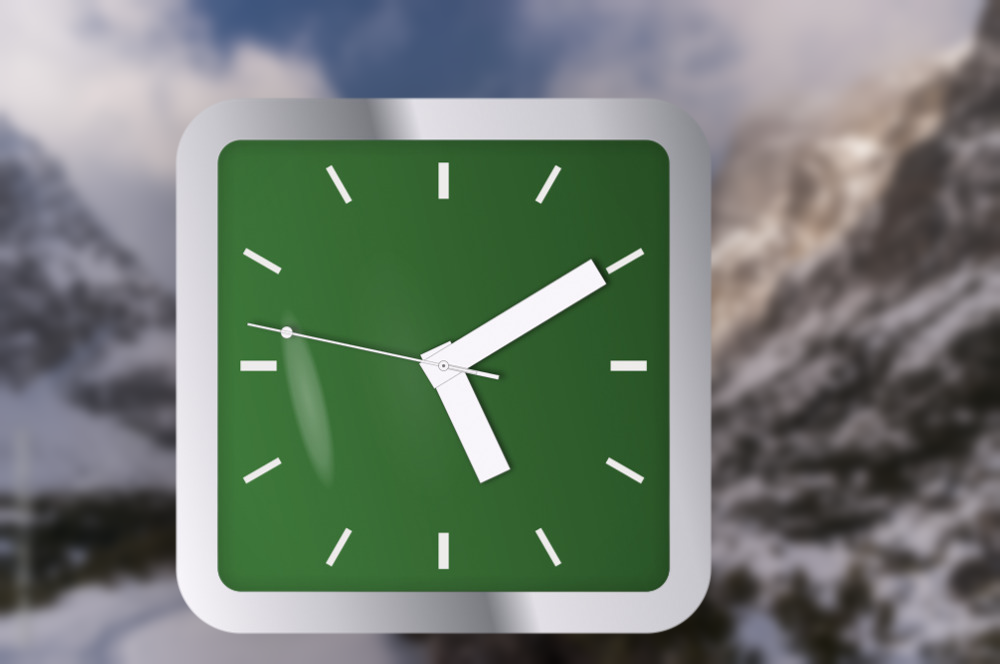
5:09:47
